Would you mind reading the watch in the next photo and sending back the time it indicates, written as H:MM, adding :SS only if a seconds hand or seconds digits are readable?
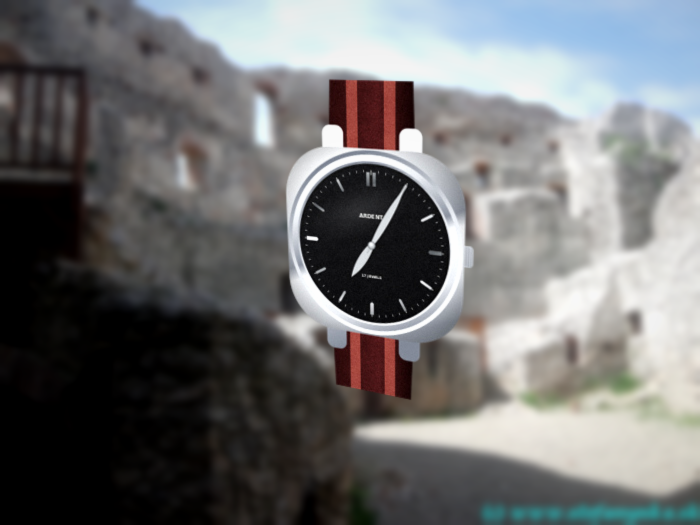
7:05
